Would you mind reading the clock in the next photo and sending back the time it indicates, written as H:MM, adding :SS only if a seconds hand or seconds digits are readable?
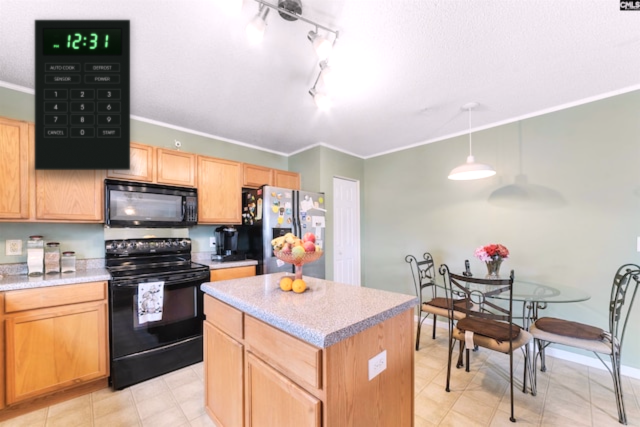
12:31
